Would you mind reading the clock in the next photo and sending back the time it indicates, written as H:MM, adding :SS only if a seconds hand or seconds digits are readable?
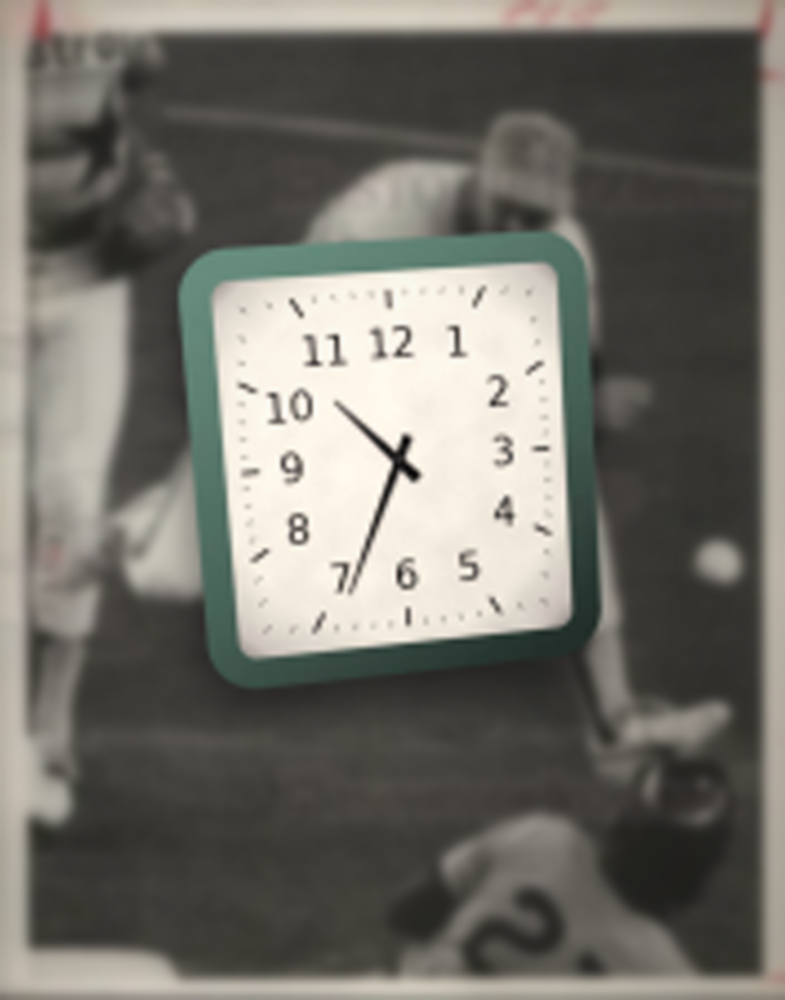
10:34
